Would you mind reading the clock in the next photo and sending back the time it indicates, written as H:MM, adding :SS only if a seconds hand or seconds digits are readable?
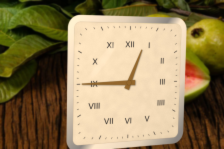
12:45
